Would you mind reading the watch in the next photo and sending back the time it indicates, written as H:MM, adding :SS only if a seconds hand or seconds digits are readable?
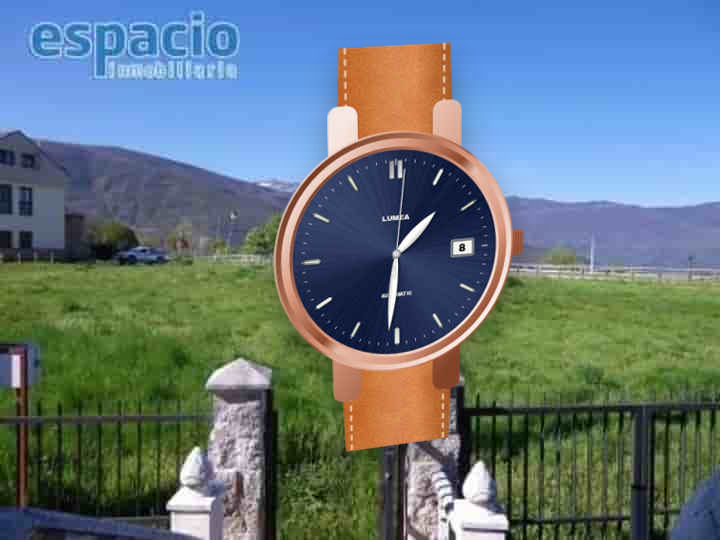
1:31:01
